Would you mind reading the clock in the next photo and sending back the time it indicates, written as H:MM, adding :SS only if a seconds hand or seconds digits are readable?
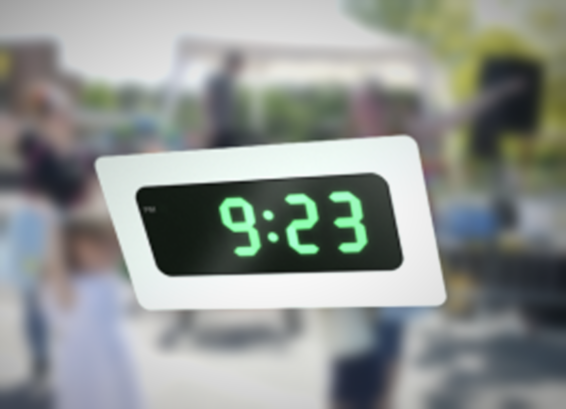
9:23
